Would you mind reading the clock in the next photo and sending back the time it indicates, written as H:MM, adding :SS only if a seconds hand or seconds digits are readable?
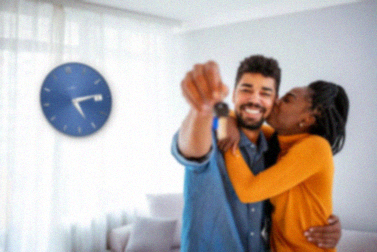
5:14
